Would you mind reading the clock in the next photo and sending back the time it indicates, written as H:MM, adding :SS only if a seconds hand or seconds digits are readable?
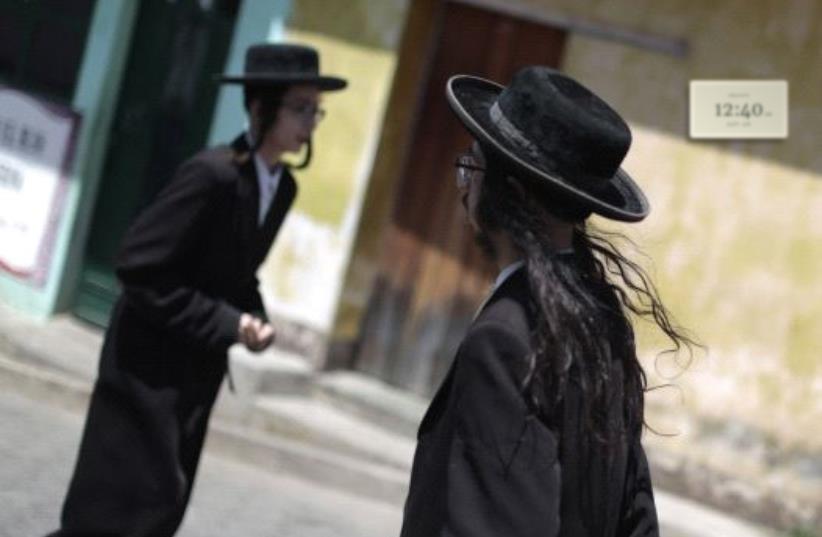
12:40
